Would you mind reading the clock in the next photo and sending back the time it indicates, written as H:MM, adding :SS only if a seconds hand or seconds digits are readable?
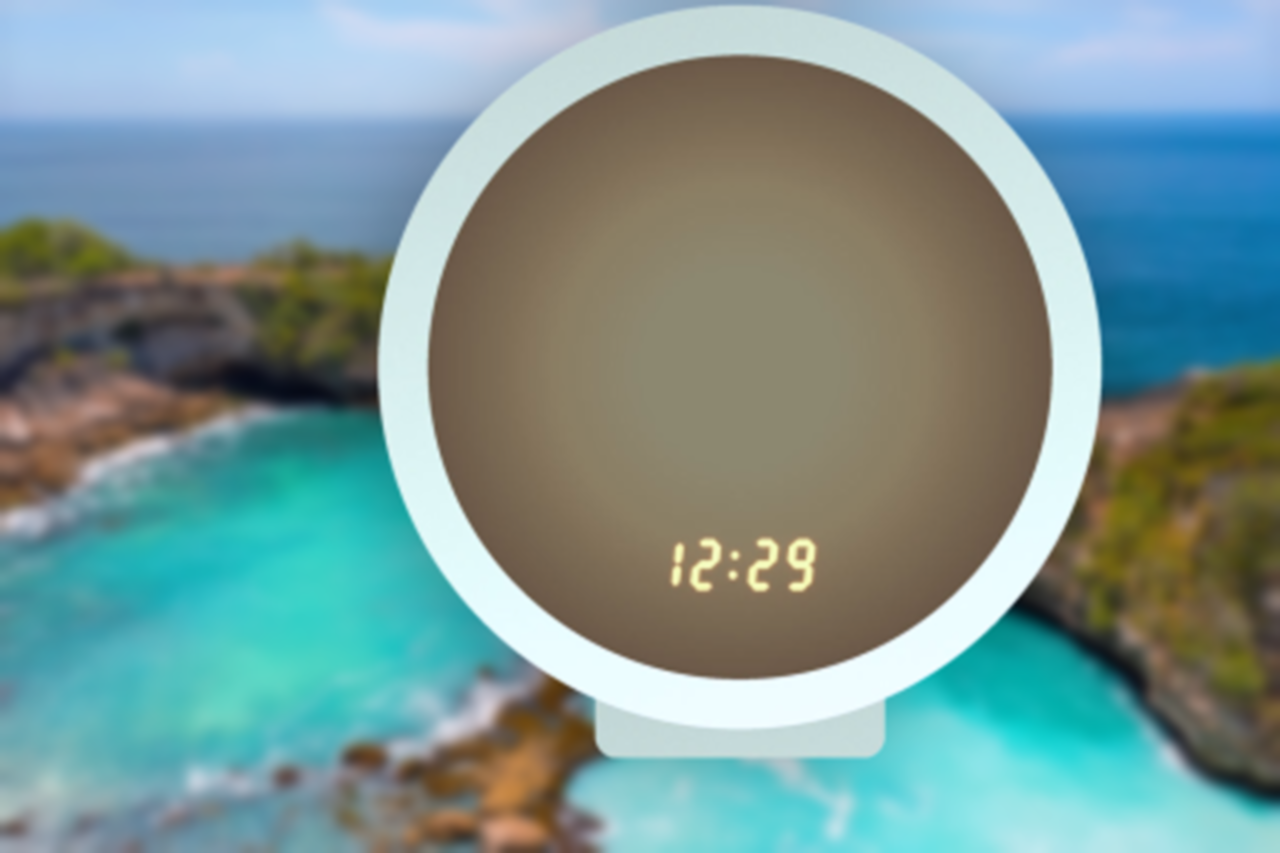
12:29
